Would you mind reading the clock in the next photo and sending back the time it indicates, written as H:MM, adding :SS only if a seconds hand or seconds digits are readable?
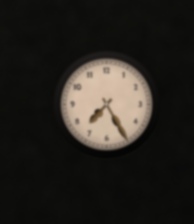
7:25
